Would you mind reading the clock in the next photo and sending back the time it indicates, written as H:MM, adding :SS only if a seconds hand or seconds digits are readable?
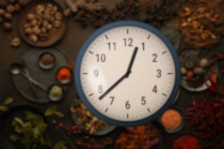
12:38
